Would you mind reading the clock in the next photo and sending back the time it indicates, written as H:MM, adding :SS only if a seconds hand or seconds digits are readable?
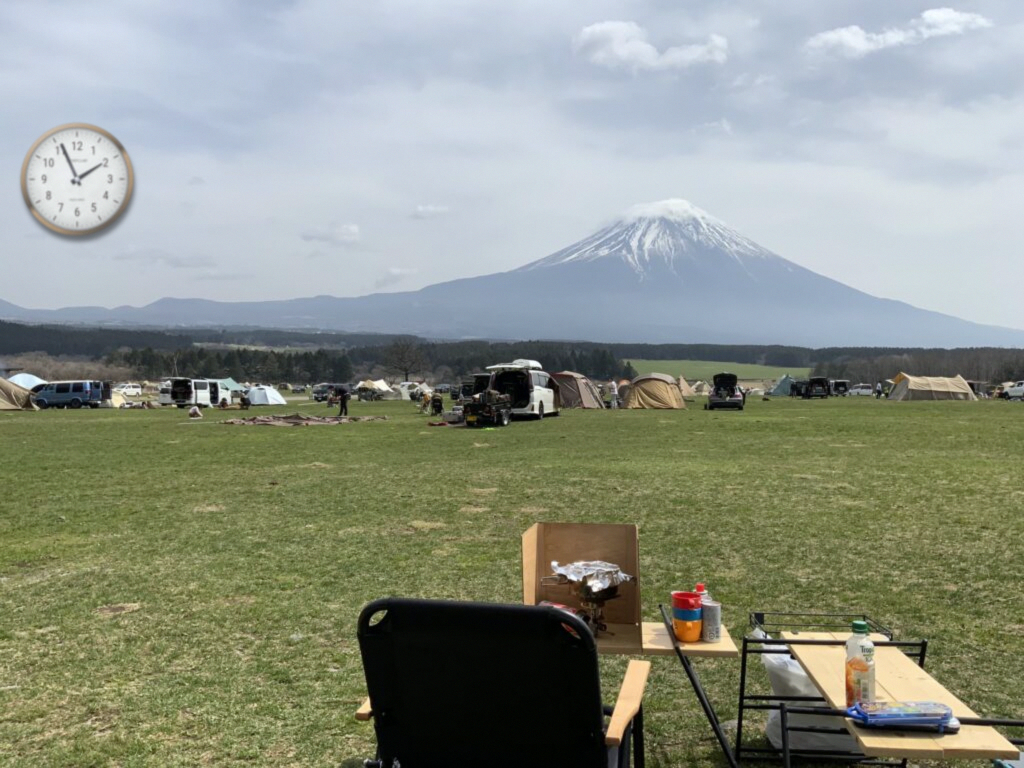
1:56
